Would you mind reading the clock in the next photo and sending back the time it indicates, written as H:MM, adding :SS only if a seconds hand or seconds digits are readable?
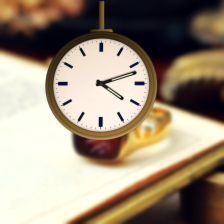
4:12
